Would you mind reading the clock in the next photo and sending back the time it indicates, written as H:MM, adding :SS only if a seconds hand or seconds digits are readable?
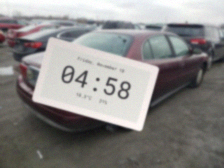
4:58
